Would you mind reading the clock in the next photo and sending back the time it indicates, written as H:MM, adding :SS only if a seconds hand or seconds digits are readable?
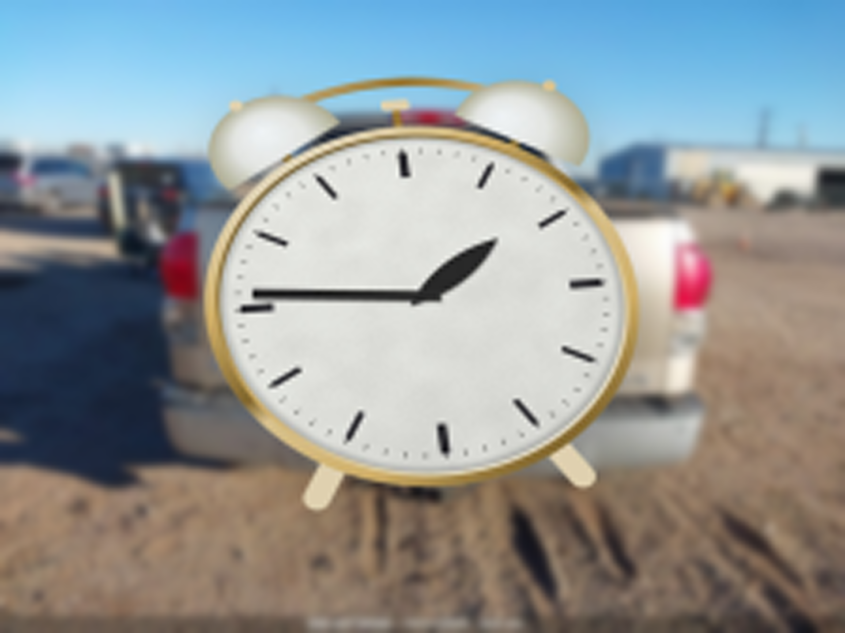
1:46
